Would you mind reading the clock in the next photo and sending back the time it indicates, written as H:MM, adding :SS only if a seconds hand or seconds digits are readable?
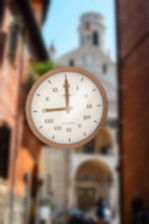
9:00
